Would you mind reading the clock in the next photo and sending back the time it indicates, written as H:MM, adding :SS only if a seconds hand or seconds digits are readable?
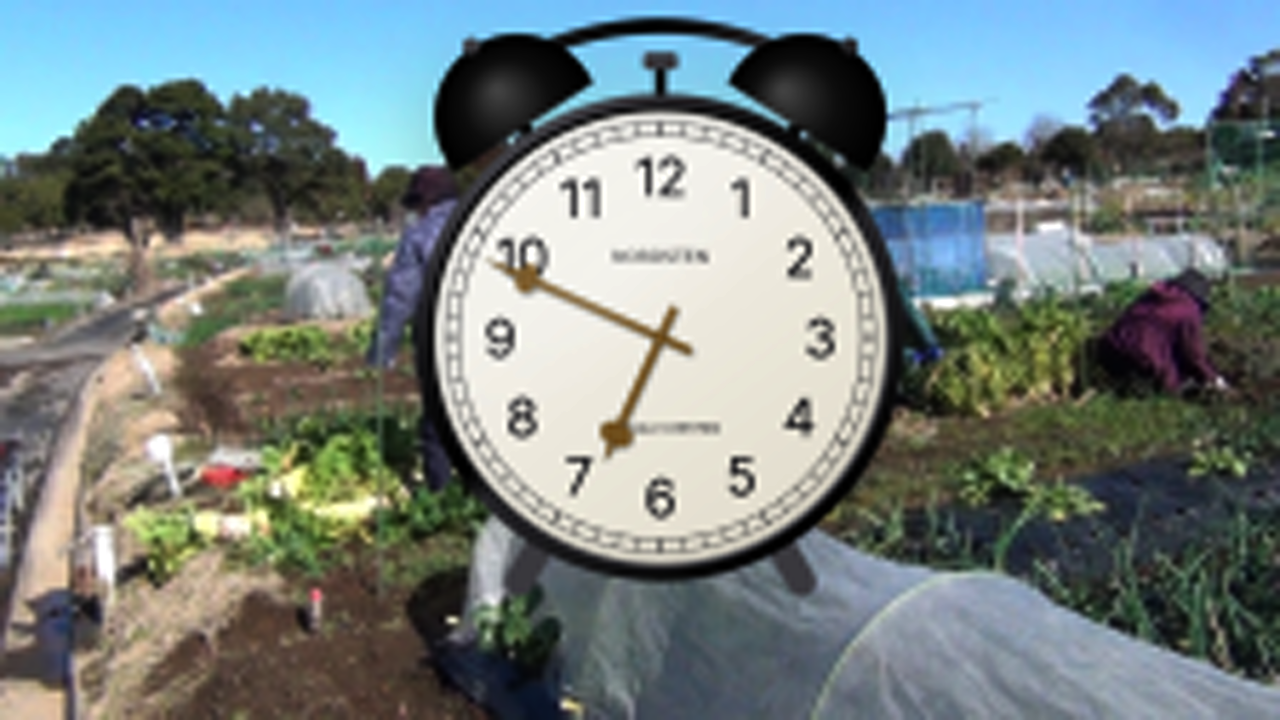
6:49
